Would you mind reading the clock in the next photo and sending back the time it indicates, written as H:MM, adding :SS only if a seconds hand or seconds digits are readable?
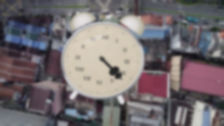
4:22
